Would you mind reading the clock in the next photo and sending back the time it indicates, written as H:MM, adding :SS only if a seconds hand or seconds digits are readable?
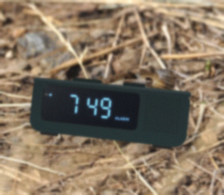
7:49
